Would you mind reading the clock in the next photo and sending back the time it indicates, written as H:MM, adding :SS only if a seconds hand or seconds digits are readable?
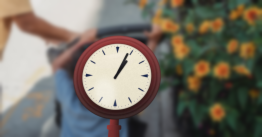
1:04
